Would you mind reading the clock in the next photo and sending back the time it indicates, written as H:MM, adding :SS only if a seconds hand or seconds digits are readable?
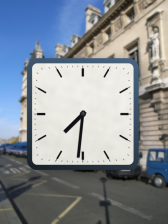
7:31
